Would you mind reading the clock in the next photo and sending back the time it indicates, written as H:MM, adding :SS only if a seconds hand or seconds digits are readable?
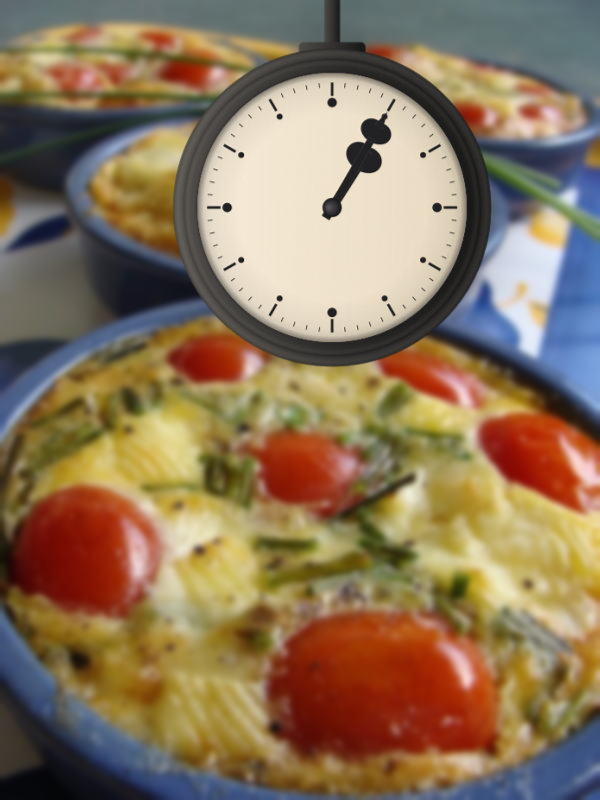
1:05
